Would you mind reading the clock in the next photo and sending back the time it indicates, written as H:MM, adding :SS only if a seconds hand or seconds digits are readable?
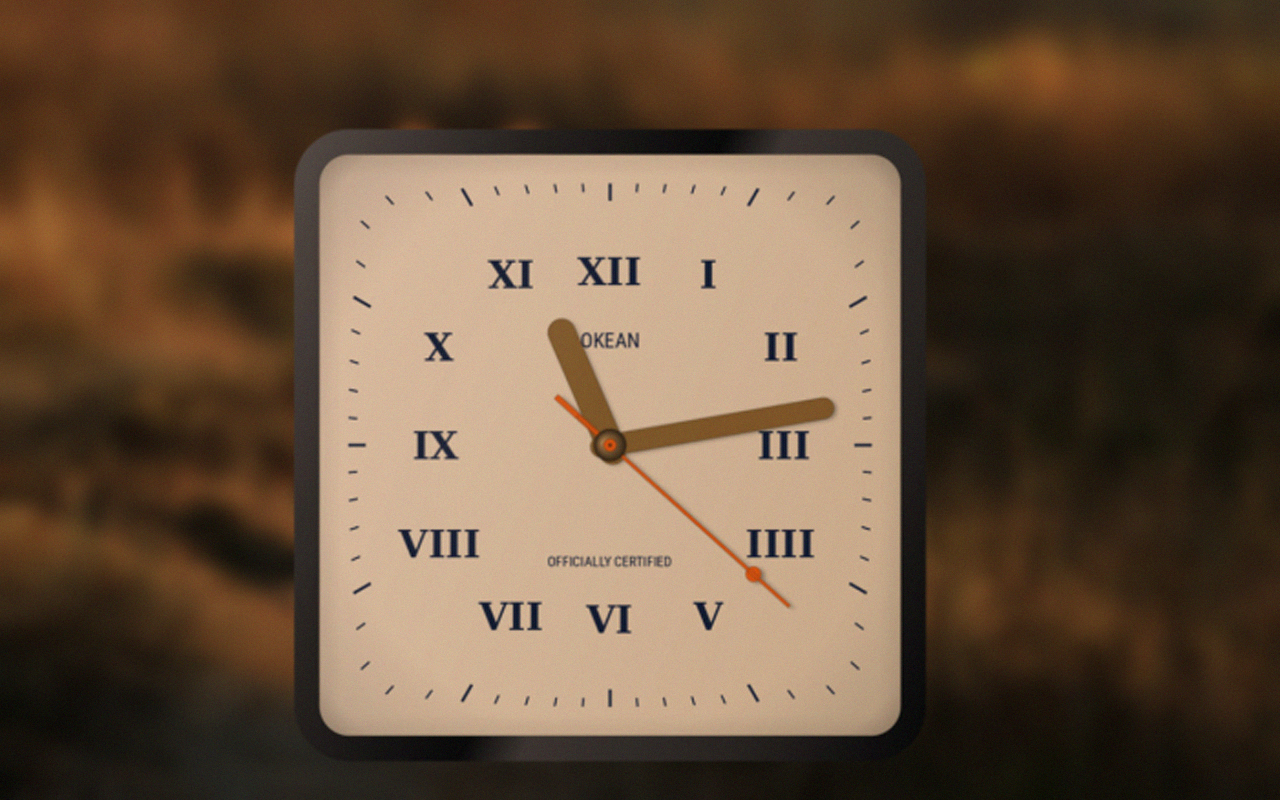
11:13:22
